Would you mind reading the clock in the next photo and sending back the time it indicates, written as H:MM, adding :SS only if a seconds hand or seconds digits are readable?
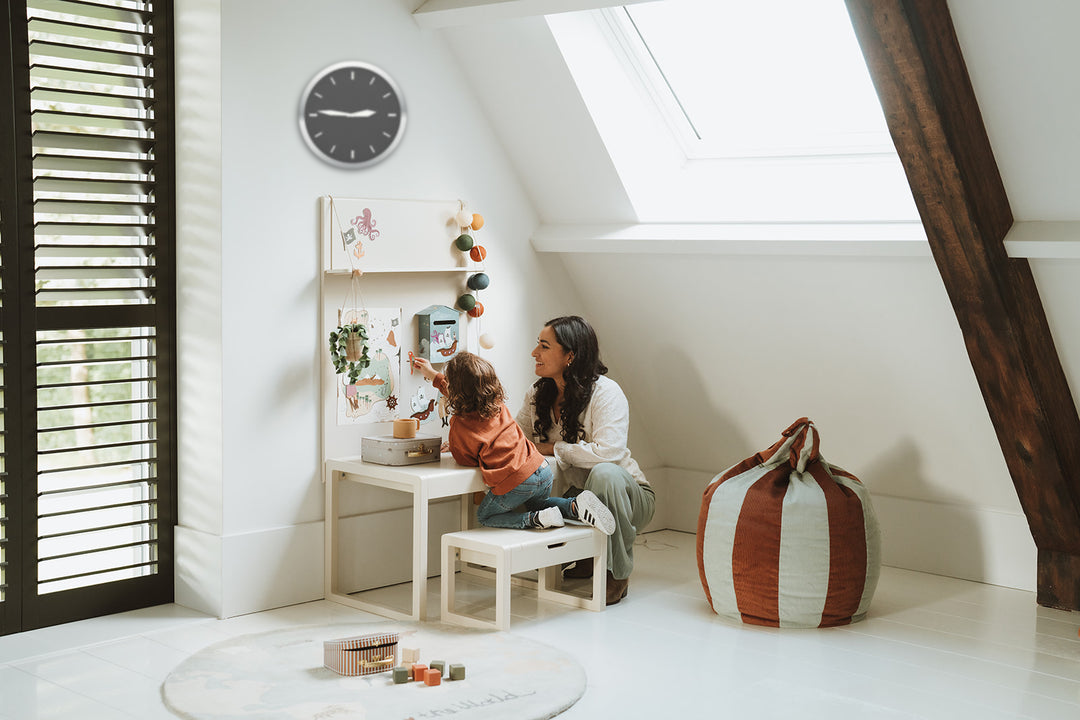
2:46
